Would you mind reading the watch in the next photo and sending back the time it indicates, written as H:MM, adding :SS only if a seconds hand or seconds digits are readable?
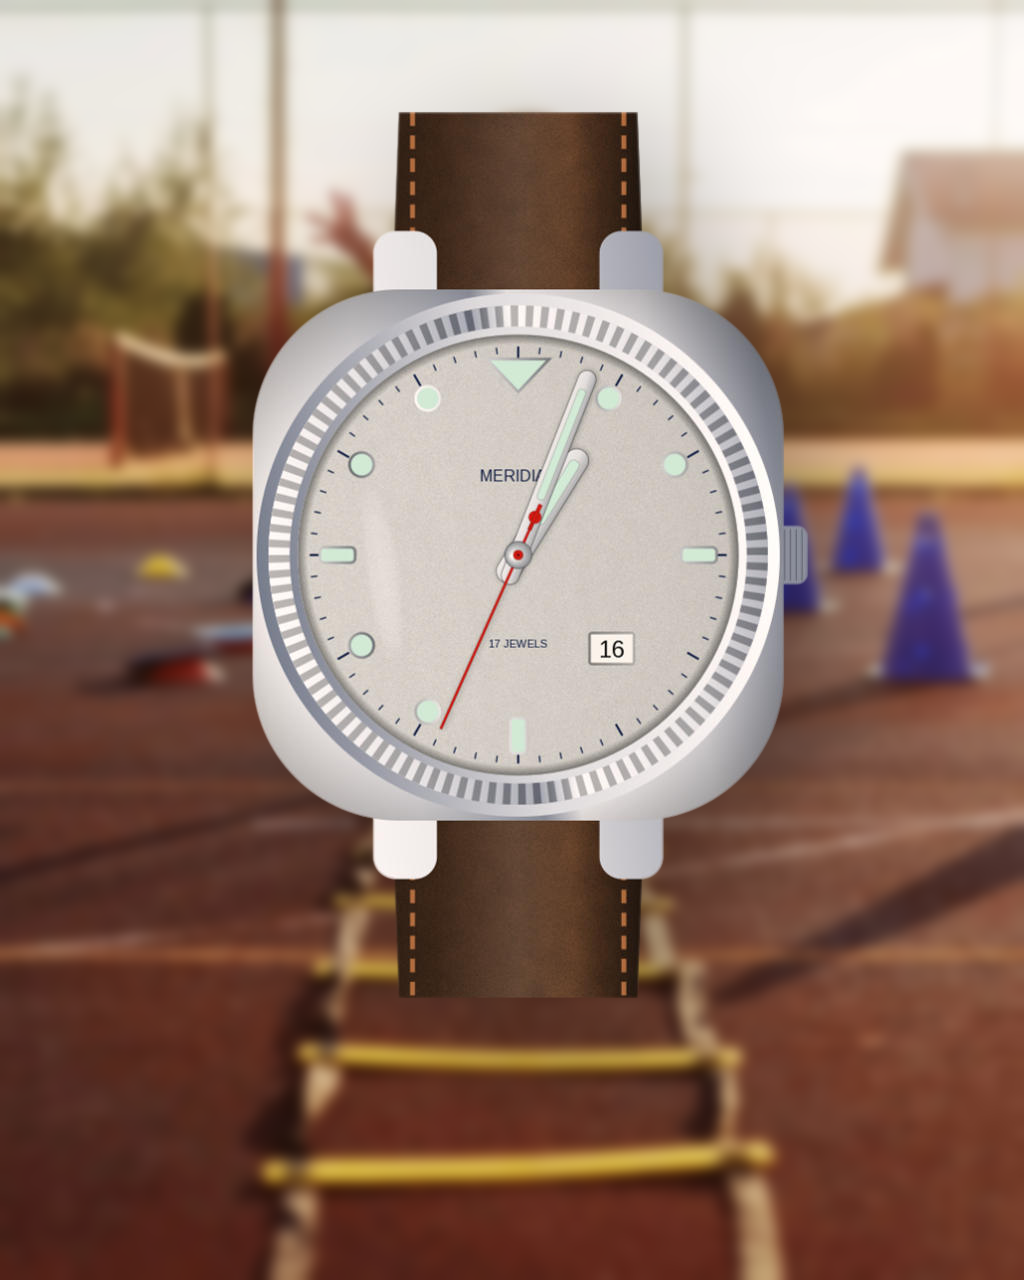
1:03:34
